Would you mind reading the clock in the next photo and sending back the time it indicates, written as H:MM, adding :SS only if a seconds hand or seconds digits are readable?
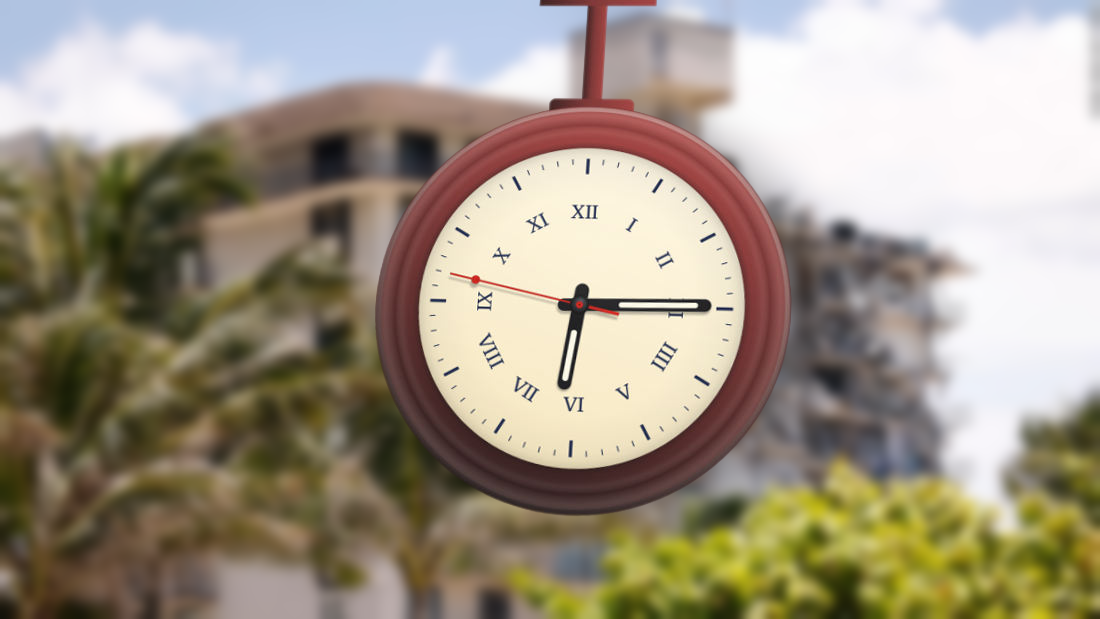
6:14:47
